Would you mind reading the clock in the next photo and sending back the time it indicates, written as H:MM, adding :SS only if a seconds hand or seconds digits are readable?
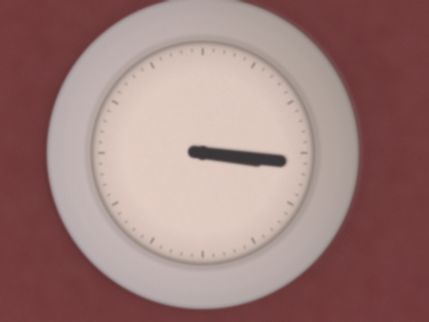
3:16
